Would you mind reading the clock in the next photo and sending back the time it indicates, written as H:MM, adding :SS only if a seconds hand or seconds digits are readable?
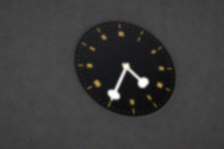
4:35
